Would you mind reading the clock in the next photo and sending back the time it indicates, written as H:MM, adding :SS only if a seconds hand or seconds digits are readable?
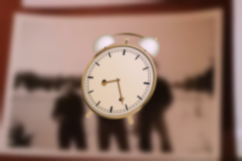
8:26
